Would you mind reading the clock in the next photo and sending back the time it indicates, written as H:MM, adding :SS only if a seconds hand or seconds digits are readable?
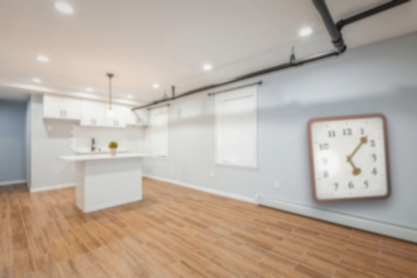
5:07
